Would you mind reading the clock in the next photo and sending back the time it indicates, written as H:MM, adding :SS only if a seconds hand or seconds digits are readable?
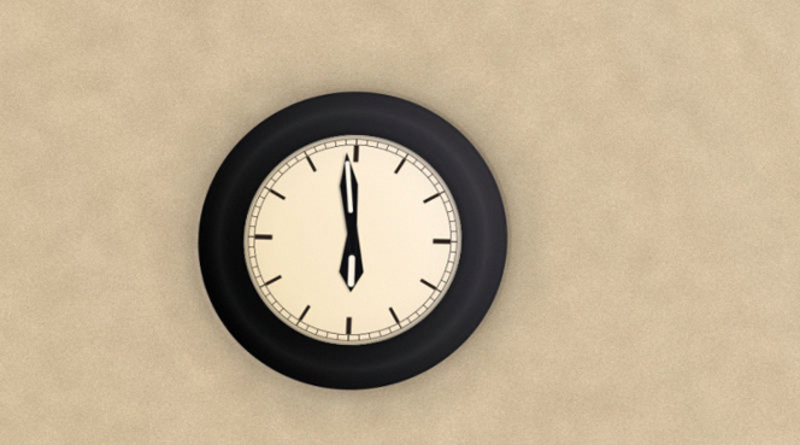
5:59
